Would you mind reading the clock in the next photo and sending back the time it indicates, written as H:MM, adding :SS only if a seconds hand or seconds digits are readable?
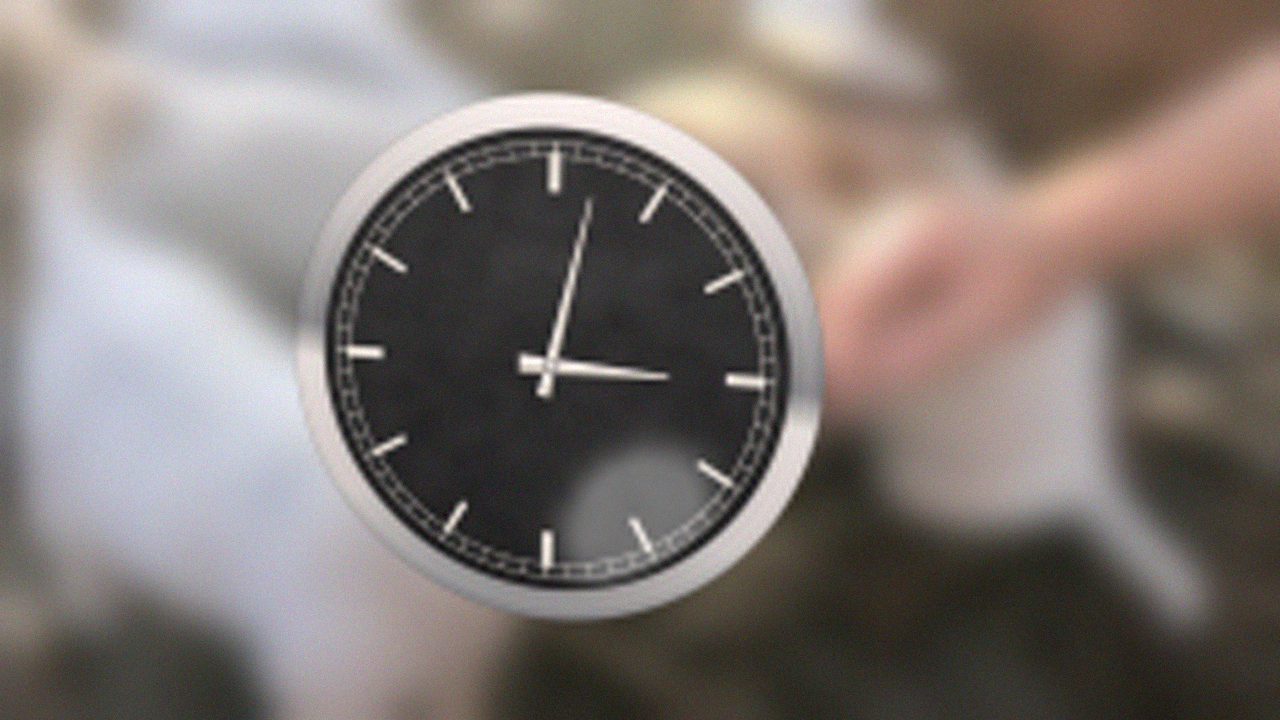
3:02
